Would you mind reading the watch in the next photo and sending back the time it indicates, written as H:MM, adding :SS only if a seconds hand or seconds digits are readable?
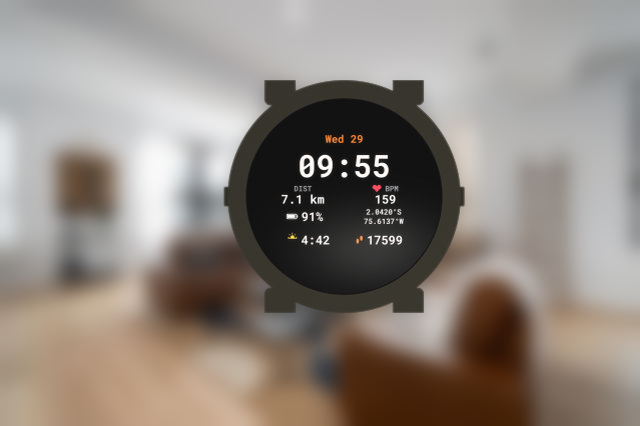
9:55
